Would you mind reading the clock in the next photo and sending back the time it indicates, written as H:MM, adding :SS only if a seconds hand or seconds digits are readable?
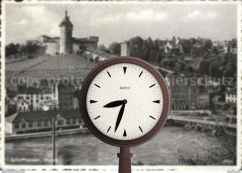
8:33
